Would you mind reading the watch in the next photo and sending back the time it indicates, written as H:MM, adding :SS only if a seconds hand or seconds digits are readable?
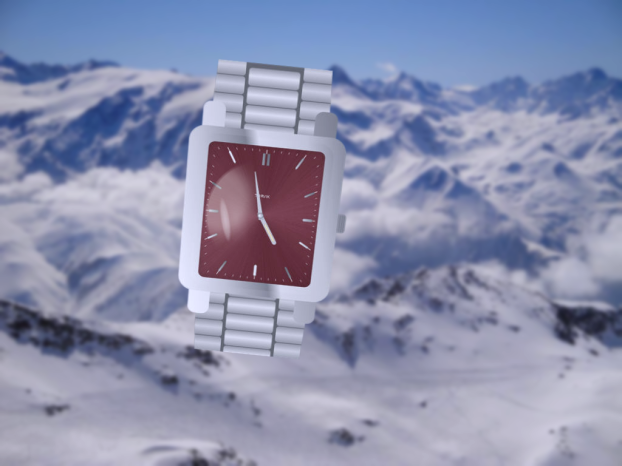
4:58
